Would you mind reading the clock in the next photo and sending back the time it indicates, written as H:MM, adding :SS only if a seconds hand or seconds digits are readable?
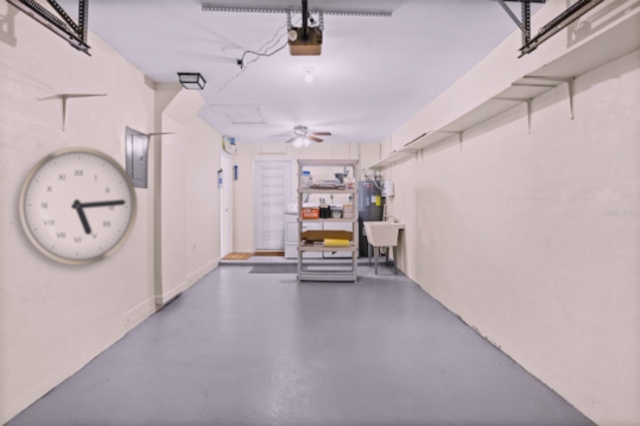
5:14
